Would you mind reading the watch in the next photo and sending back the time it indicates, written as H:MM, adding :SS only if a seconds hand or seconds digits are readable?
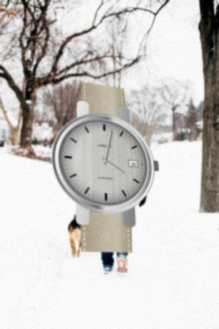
4:02
